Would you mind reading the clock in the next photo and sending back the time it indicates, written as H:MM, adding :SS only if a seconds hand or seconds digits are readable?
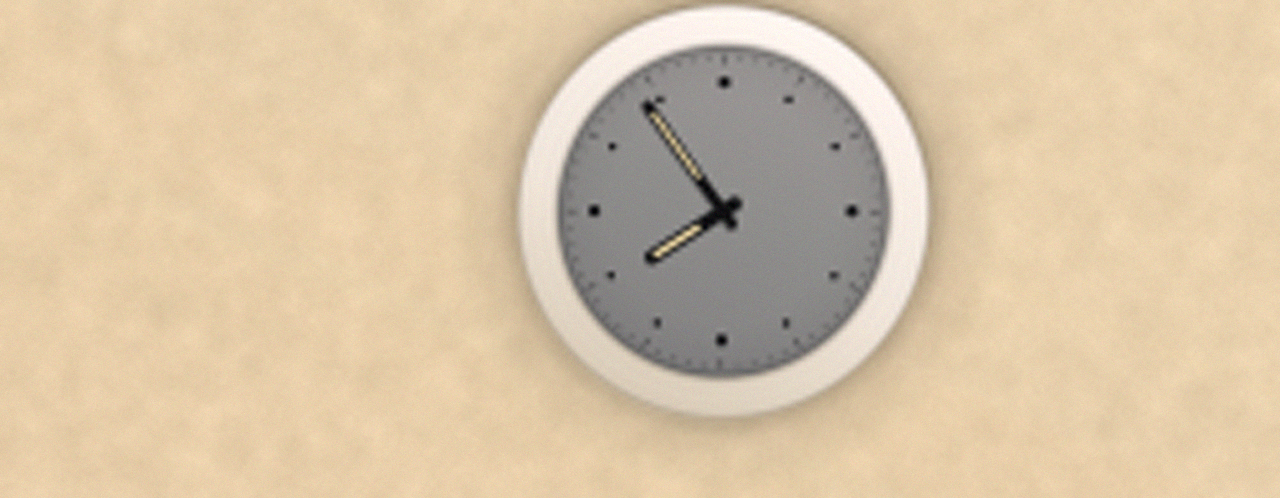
7:54
